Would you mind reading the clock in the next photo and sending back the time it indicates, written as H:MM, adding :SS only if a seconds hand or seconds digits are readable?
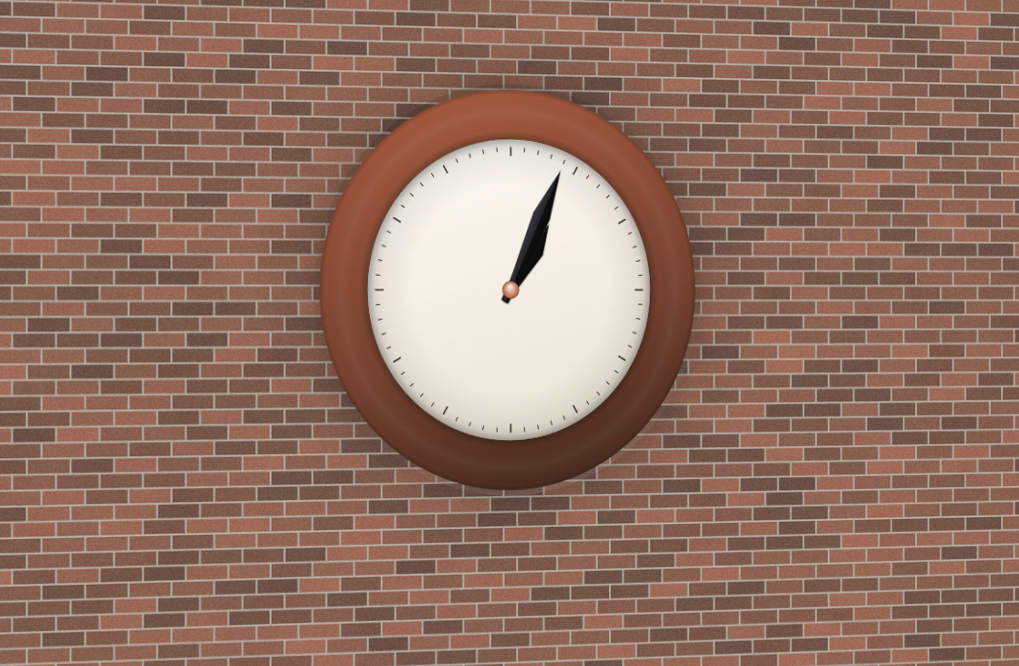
1:04
